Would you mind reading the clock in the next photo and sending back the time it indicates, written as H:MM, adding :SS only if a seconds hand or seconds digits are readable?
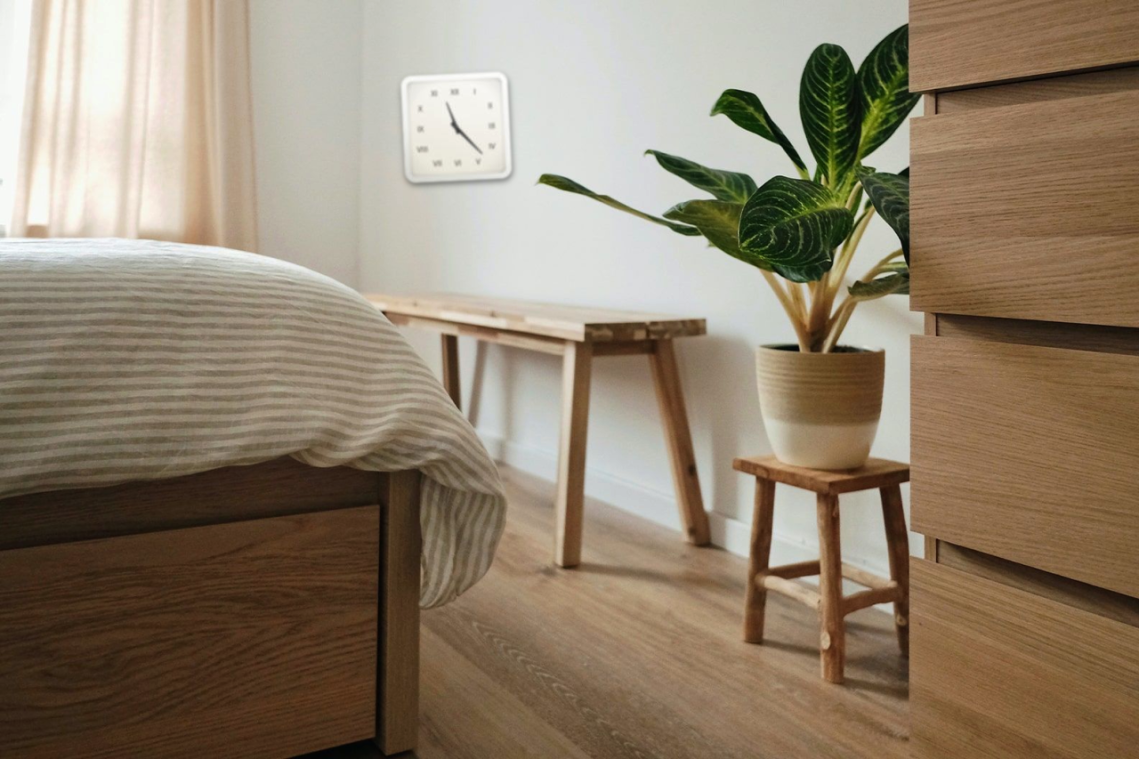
11:23
